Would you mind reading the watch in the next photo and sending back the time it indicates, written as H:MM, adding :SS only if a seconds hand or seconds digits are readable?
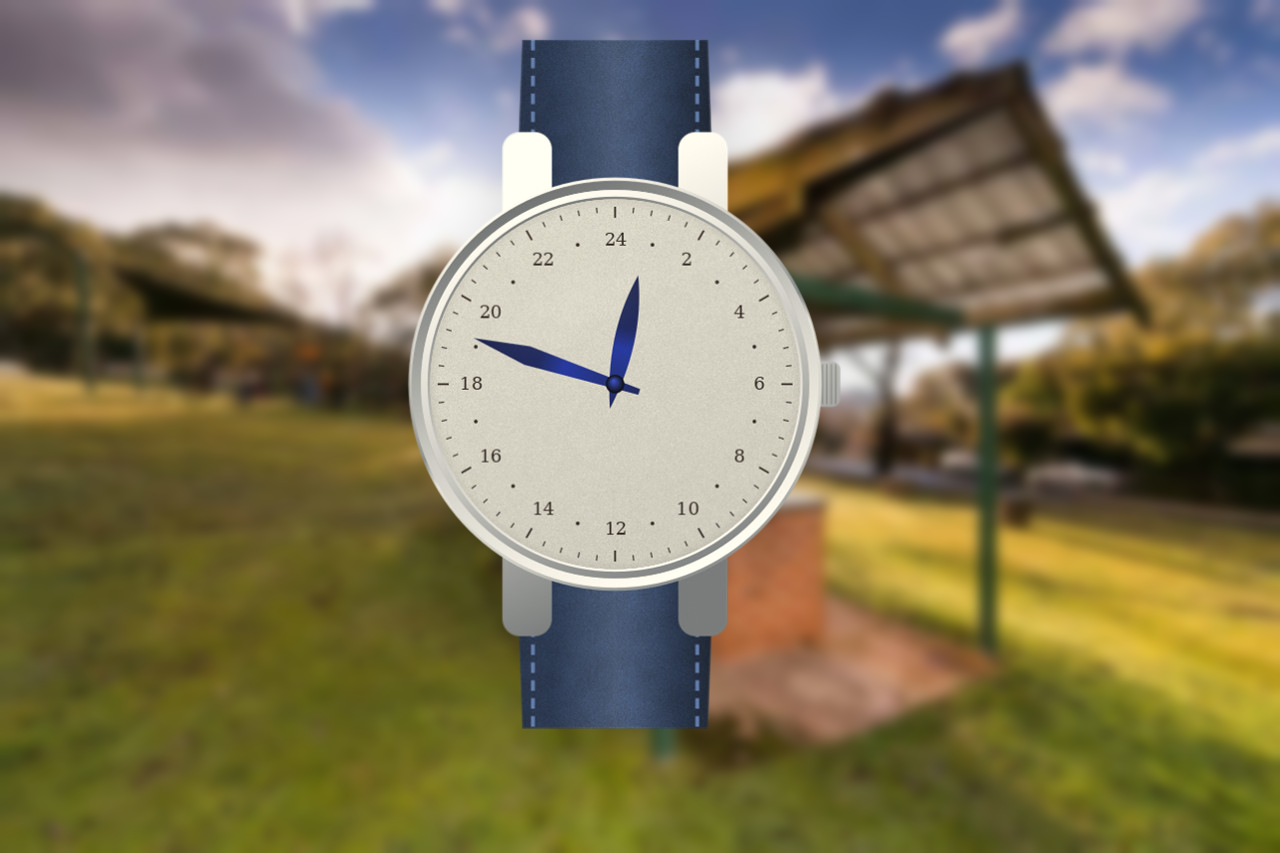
0:48
